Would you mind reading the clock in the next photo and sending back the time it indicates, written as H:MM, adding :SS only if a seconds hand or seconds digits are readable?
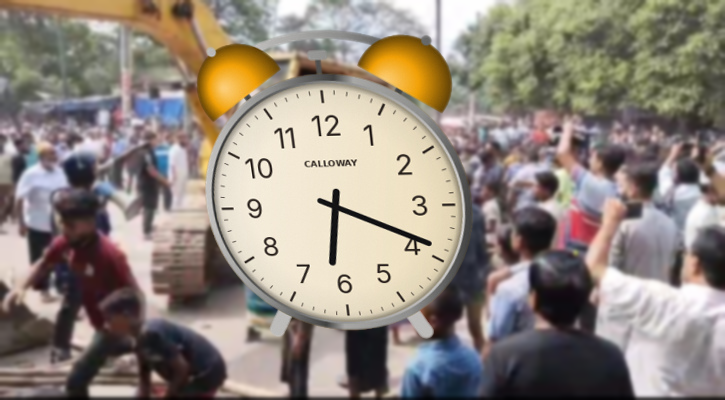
6:19
